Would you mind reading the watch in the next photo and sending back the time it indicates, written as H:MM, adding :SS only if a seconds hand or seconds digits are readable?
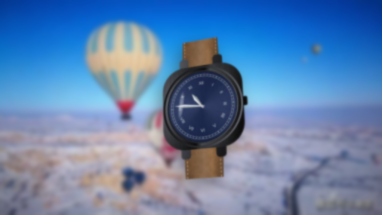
10:46
